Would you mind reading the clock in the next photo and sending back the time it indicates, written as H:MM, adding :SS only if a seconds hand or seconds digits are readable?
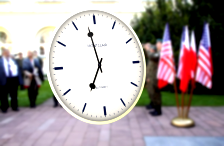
6:58
